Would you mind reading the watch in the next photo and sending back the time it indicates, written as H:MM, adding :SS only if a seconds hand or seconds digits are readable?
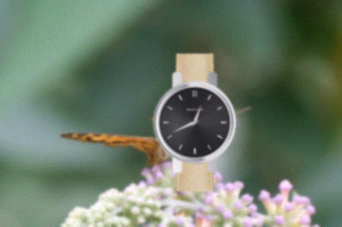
12:41
